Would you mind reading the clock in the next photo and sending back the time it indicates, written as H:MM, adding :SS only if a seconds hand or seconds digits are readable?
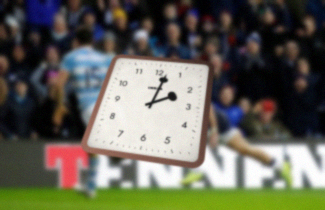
2:02
